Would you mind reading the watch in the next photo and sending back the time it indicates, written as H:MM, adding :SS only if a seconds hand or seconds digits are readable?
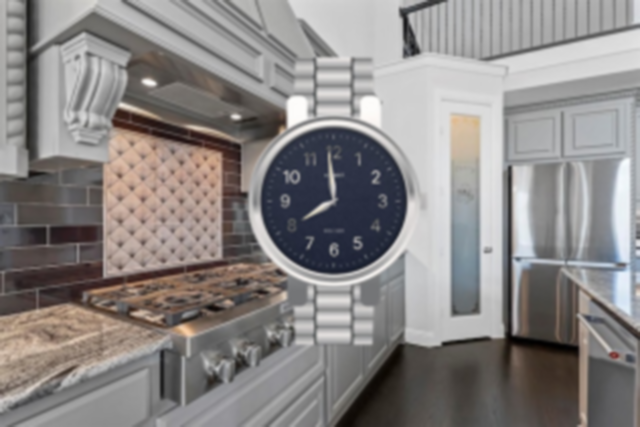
7:59
